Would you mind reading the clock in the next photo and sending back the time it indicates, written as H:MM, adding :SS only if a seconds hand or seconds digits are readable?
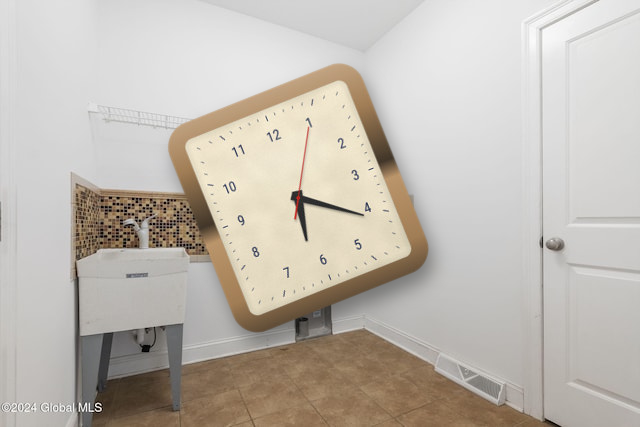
6:21:05
